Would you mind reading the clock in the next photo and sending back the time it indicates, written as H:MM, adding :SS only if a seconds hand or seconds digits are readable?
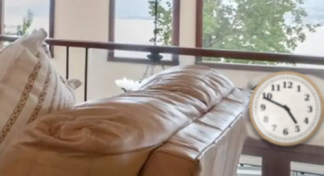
4:49
